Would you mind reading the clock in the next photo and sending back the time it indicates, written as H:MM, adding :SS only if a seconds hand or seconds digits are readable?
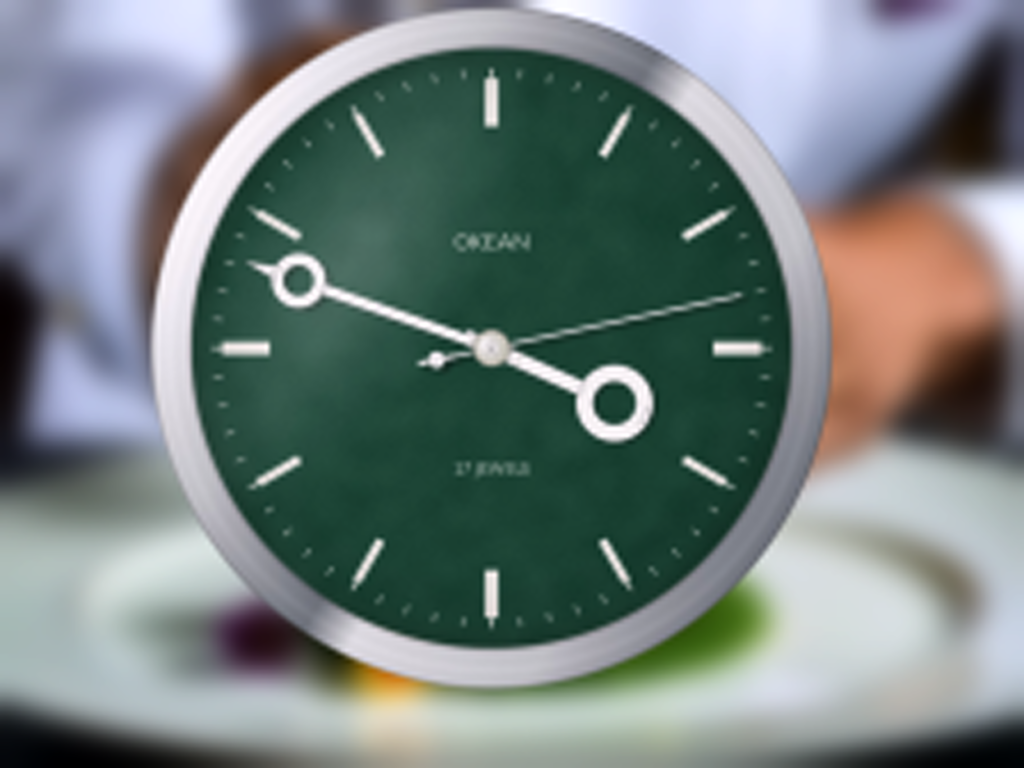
3:48:13
